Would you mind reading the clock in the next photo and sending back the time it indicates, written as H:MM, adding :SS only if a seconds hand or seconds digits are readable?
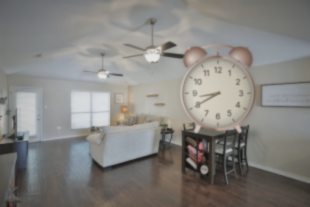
8:40
